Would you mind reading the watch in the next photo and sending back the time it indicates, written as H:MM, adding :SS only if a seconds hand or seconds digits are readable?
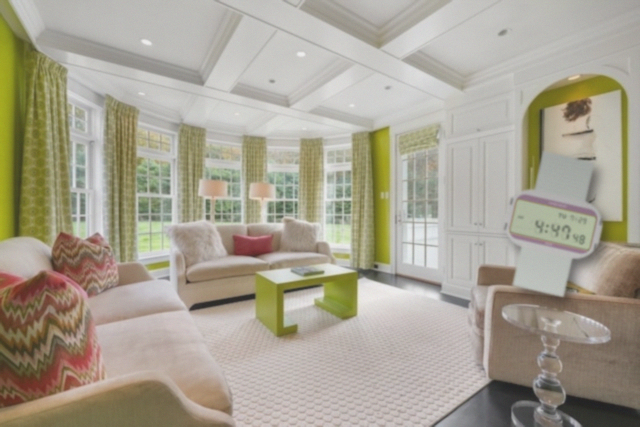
4:47
